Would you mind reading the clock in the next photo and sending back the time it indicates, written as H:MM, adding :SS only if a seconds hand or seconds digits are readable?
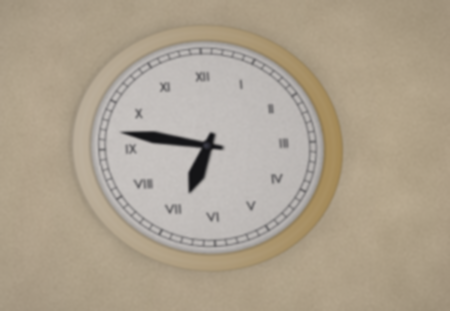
6:47
